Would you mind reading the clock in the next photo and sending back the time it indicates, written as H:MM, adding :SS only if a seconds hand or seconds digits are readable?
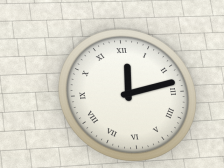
12:13
